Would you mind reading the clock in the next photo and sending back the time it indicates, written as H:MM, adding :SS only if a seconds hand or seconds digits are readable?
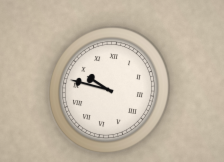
9:46
